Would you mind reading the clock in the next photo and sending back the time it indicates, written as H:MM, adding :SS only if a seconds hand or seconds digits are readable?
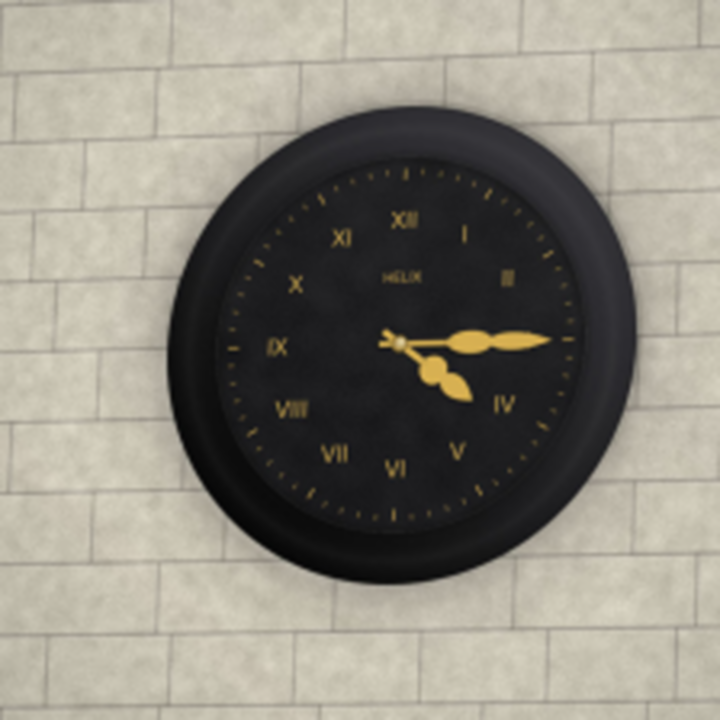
4:15
